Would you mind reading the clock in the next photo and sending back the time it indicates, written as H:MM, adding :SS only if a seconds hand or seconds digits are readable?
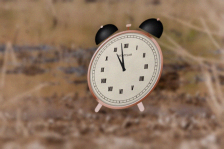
10:58
